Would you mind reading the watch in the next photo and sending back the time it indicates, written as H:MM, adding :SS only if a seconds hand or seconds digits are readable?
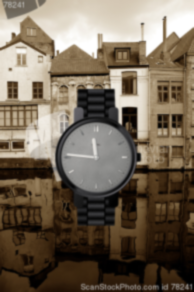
11:46
